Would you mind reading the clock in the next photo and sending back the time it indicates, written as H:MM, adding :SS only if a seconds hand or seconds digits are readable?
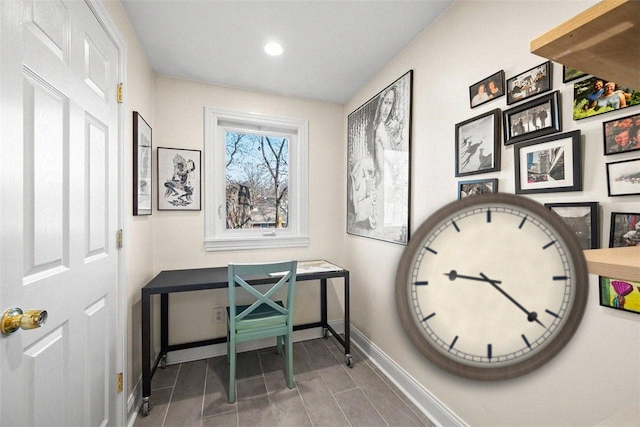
9:22
